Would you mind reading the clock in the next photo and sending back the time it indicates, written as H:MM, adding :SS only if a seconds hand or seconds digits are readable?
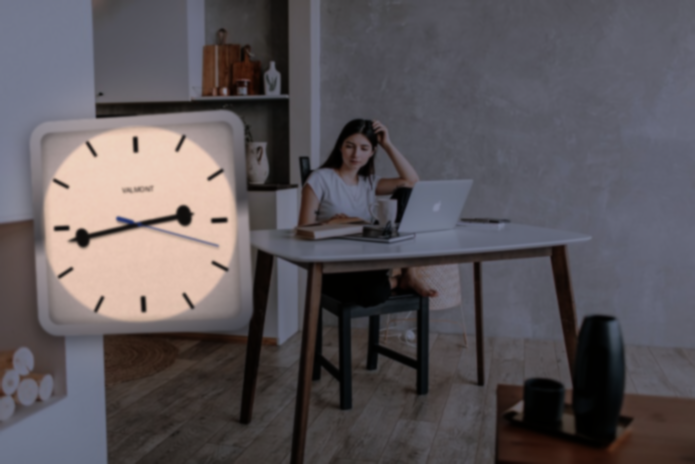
2:43:18
